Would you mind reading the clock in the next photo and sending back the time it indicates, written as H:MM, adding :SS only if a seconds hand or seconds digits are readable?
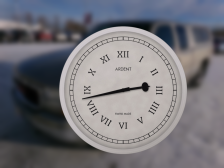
2:43
